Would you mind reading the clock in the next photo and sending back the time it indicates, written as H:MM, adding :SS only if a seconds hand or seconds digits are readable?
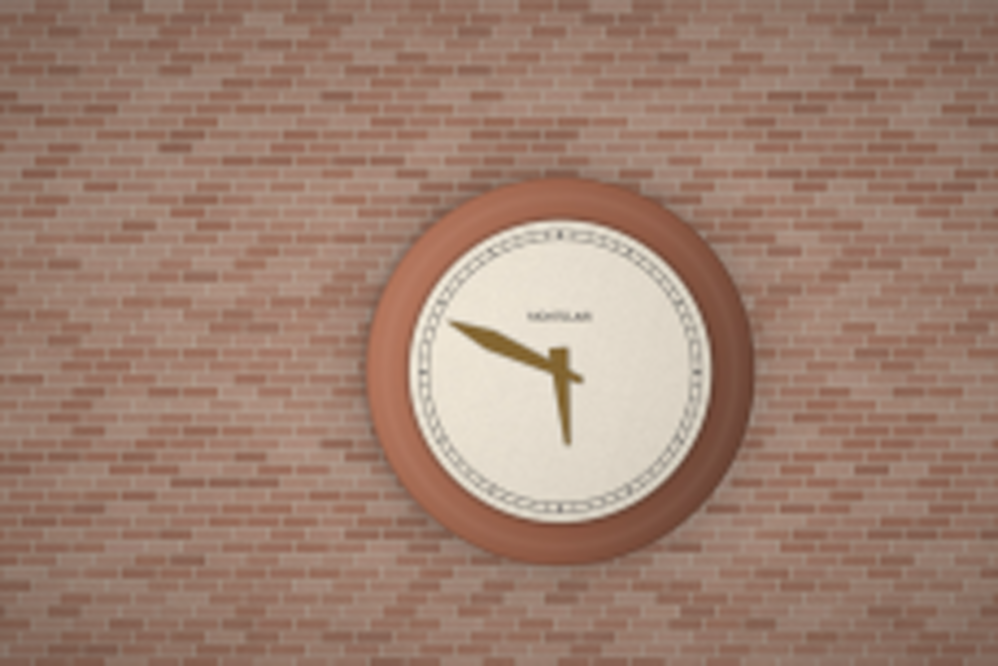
5:49
